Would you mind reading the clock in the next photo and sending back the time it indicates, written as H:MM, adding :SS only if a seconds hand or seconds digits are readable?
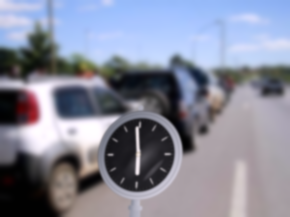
5:59
